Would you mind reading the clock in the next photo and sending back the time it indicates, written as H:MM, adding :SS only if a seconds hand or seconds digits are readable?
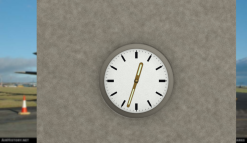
12:33
